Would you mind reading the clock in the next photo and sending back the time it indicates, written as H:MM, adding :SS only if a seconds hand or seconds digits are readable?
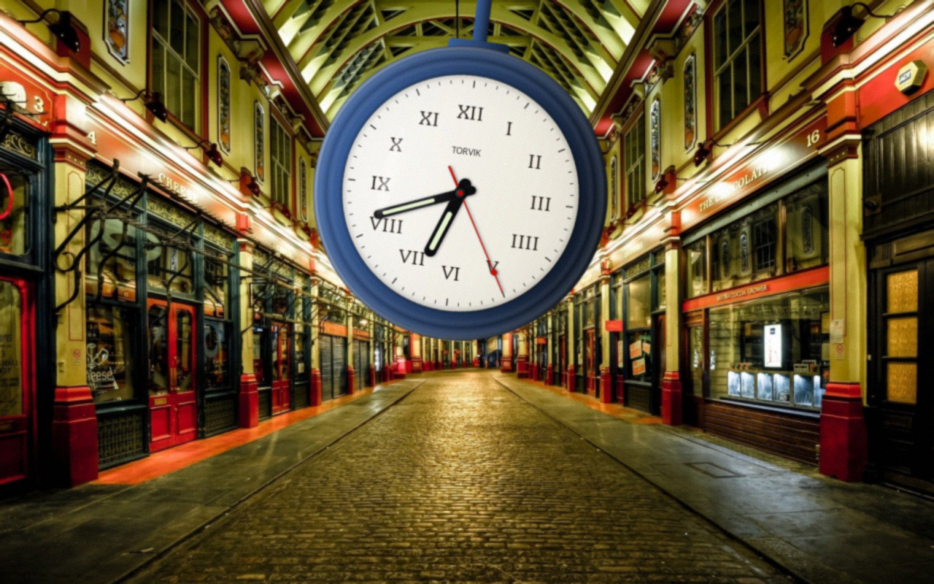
6:41:25
